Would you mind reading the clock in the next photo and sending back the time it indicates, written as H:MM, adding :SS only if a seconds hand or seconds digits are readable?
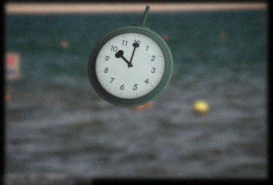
10:00
